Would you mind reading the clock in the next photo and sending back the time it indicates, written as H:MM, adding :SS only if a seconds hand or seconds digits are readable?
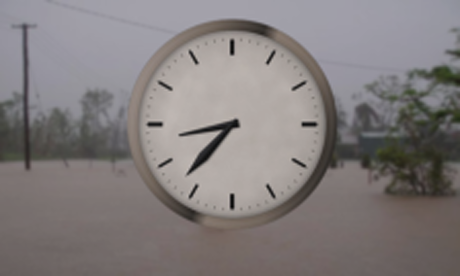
8:37
